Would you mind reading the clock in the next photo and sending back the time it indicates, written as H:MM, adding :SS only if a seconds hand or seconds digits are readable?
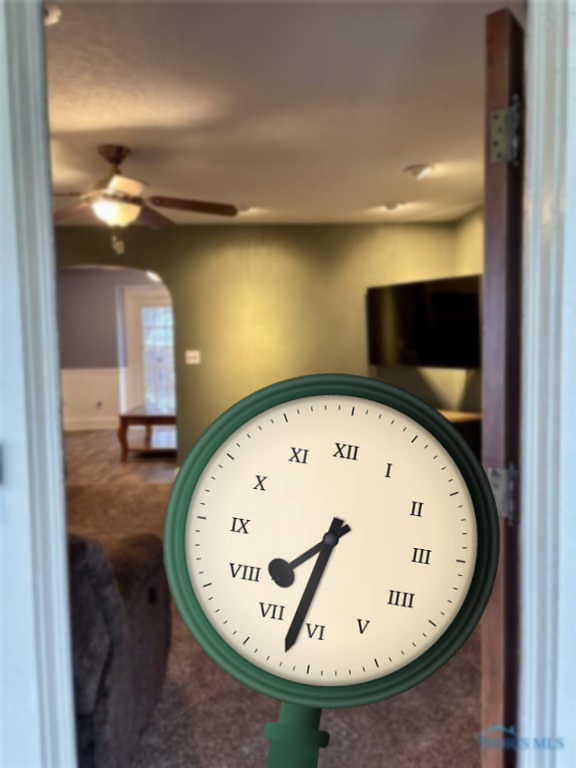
7:32
